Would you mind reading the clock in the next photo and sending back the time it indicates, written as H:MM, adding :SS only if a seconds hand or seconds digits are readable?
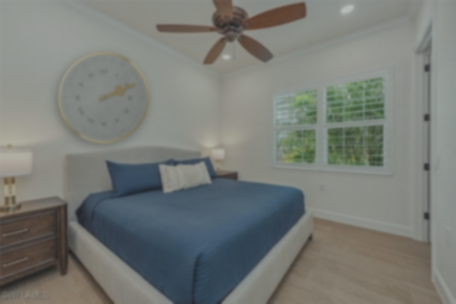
2:11
